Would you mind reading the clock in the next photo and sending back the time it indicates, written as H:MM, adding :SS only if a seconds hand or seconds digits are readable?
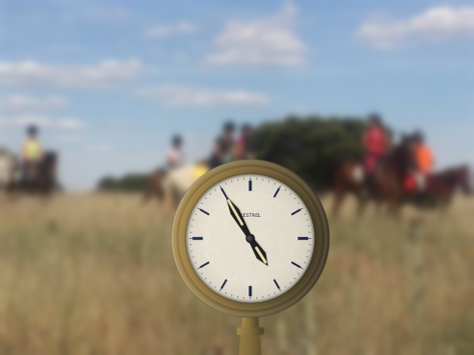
4:55
